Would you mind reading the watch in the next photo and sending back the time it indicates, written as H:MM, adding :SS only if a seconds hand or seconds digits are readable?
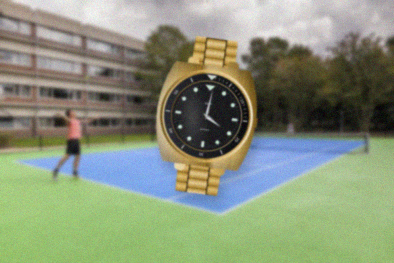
4:01
